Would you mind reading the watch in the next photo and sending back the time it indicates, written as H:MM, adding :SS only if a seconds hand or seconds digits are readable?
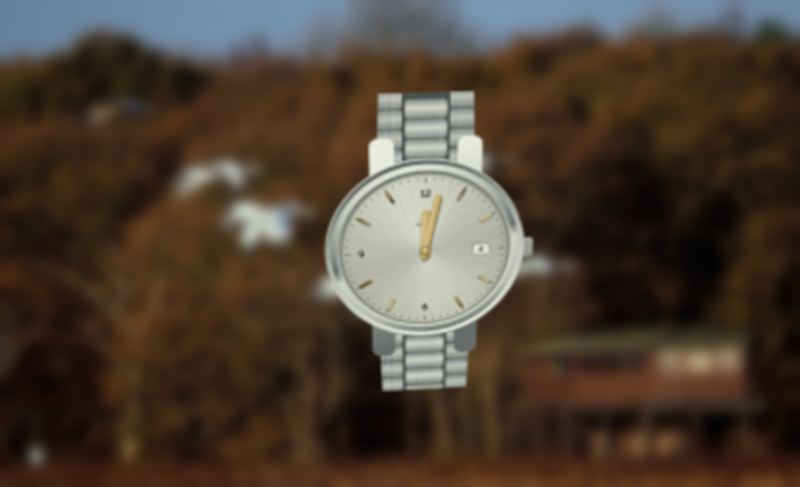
12:02
